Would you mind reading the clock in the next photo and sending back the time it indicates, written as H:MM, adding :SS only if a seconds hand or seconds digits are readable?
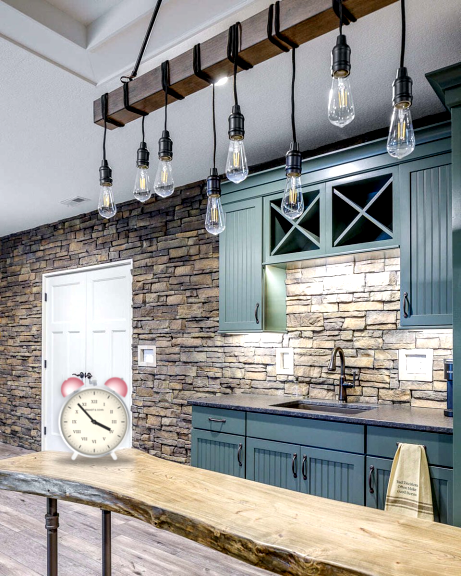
3:53
